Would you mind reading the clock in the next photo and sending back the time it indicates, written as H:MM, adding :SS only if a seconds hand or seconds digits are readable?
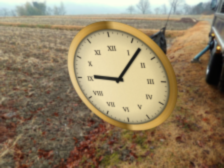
9:07
